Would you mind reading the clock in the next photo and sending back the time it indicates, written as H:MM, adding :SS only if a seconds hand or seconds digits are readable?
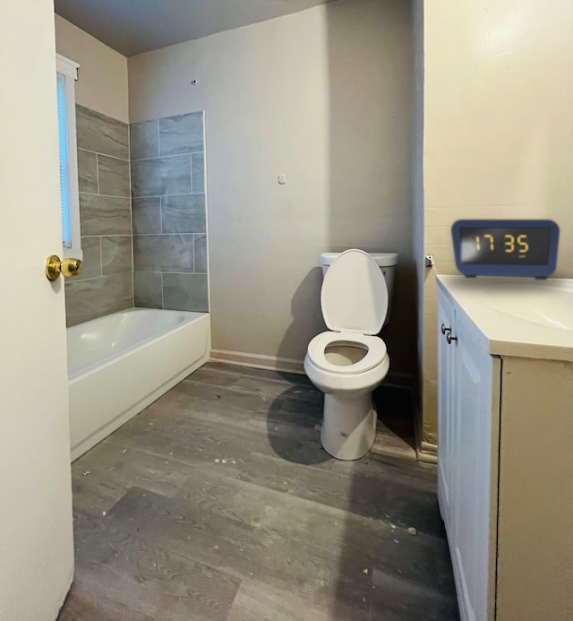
17:35
